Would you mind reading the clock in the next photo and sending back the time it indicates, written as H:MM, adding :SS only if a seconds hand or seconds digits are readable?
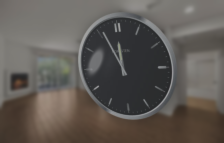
11:56
